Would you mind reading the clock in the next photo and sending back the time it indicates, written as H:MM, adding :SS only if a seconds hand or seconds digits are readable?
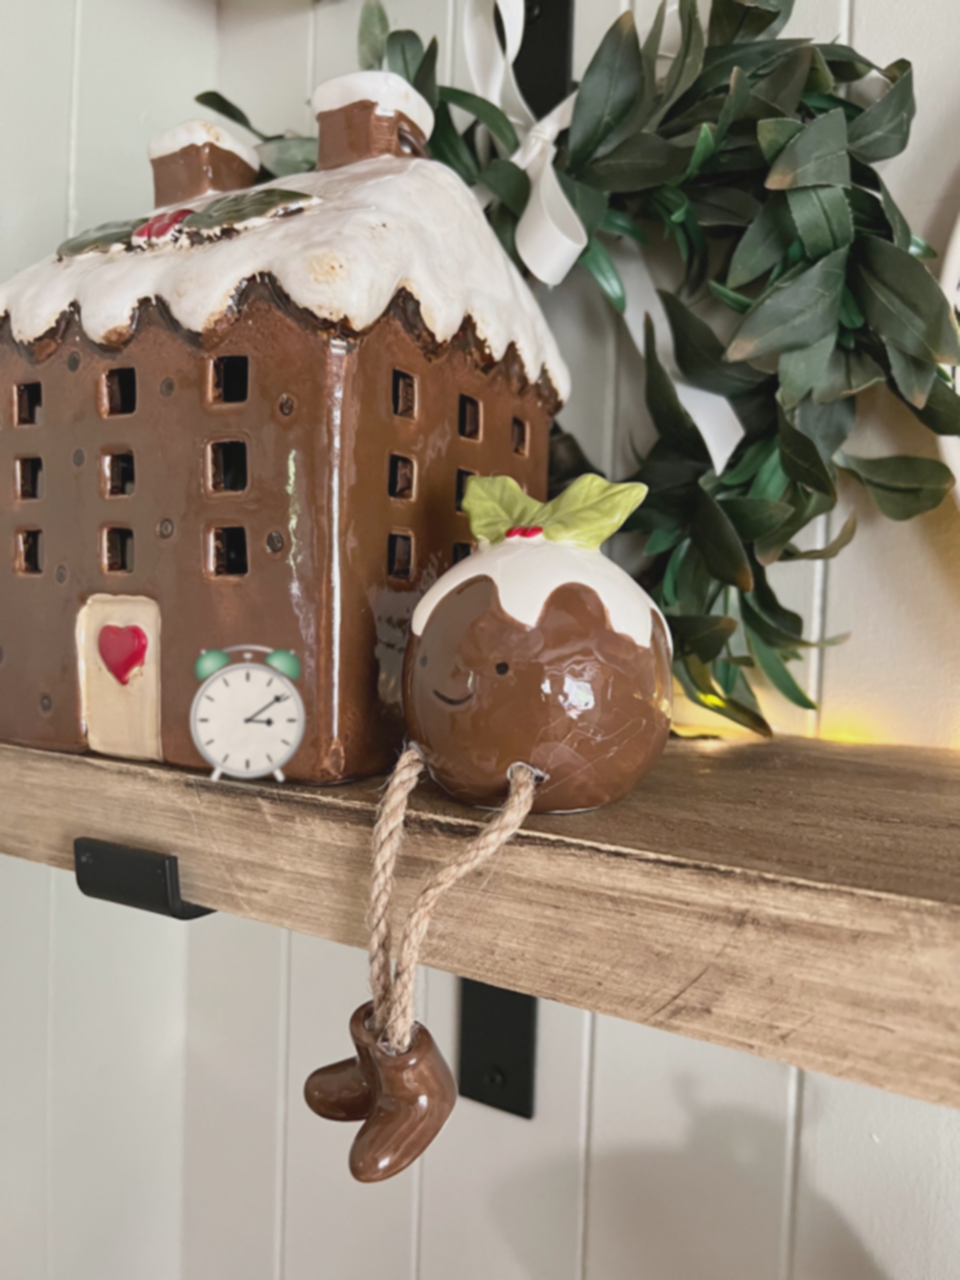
3:09
